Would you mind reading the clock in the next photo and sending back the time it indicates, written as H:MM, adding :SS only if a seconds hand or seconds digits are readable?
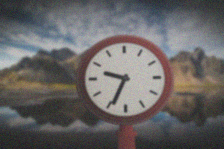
9:34
